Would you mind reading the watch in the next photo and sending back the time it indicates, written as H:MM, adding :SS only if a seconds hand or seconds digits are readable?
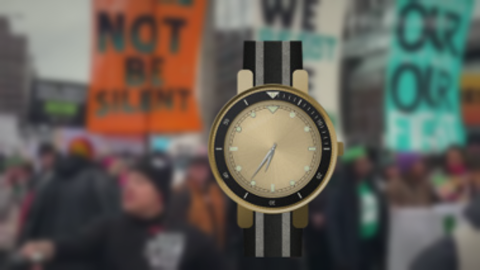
6:36
